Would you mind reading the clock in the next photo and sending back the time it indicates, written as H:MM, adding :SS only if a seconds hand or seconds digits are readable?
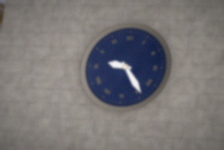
9:24
